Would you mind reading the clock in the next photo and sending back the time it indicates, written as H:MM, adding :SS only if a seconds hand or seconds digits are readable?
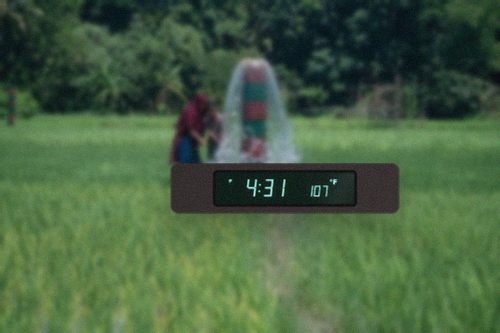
4:31
